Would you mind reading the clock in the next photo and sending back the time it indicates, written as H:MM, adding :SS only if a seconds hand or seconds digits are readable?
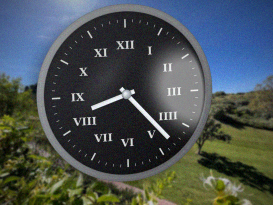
8:23
